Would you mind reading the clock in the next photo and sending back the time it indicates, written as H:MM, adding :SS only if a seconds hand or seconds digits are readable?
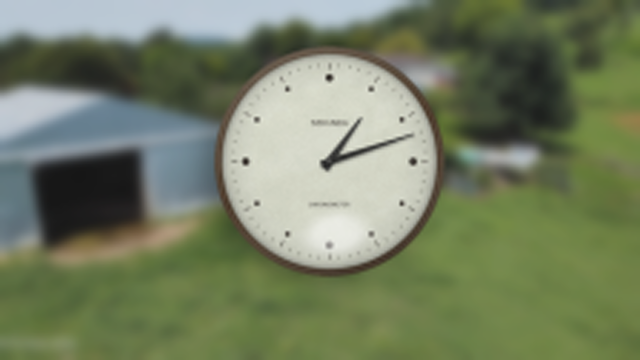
1:12
